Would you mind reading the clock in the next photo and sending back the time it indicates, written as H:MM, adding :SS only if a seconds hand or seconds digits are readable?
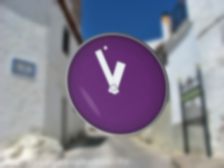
12:58
